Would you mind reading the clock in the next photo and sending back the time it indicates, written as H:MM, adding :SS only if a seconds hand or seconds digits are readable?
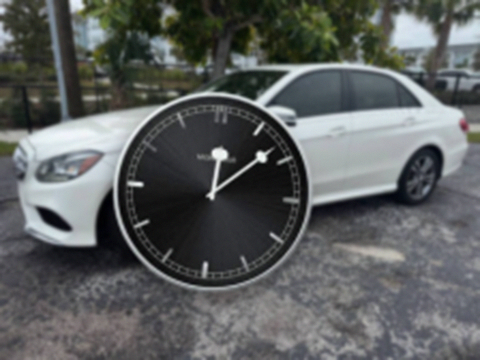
12:08
